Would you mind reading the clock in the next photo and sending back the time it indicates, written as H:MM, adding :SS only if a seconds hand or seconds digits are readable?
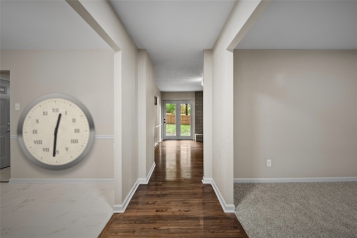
12:31
